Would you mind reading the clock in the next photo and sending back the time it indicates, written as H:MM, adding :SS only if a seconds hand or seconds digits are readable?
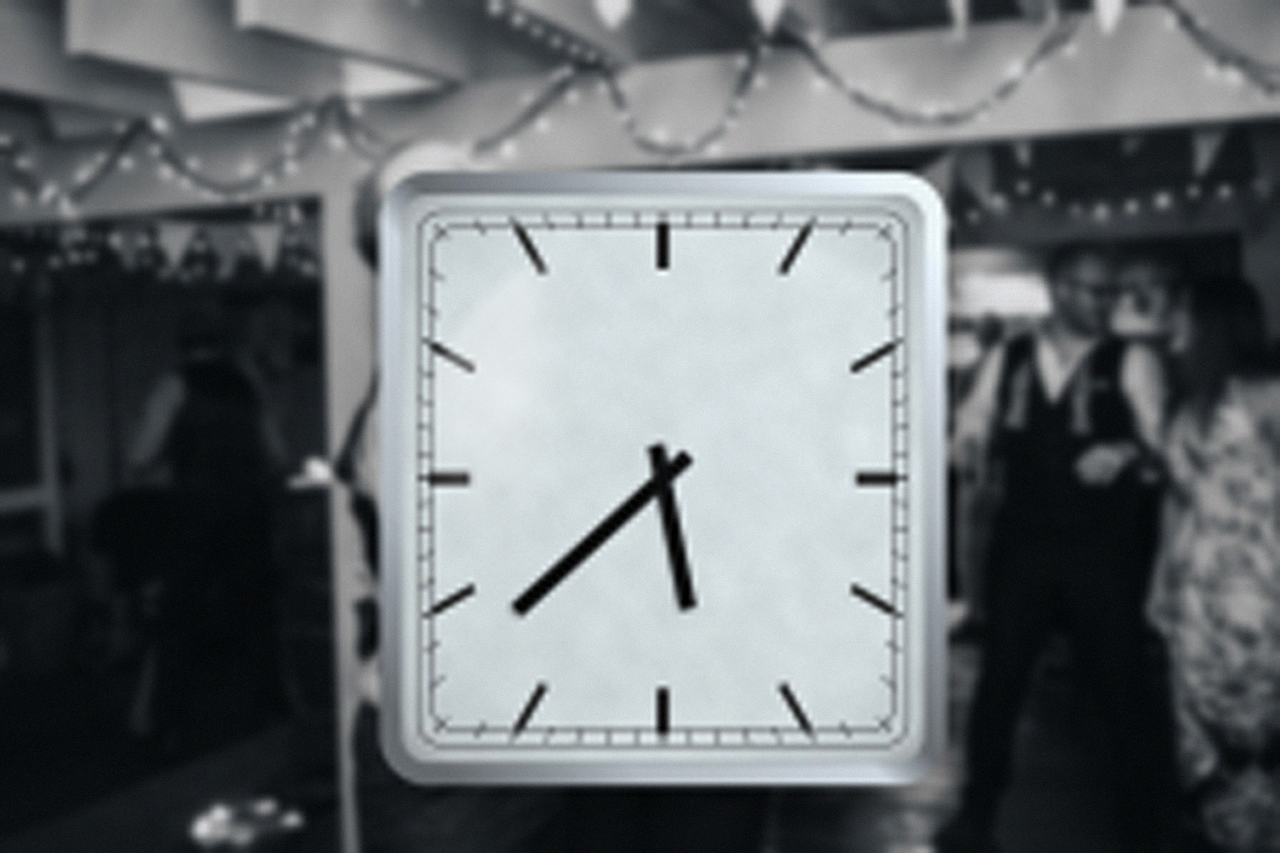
5:38
